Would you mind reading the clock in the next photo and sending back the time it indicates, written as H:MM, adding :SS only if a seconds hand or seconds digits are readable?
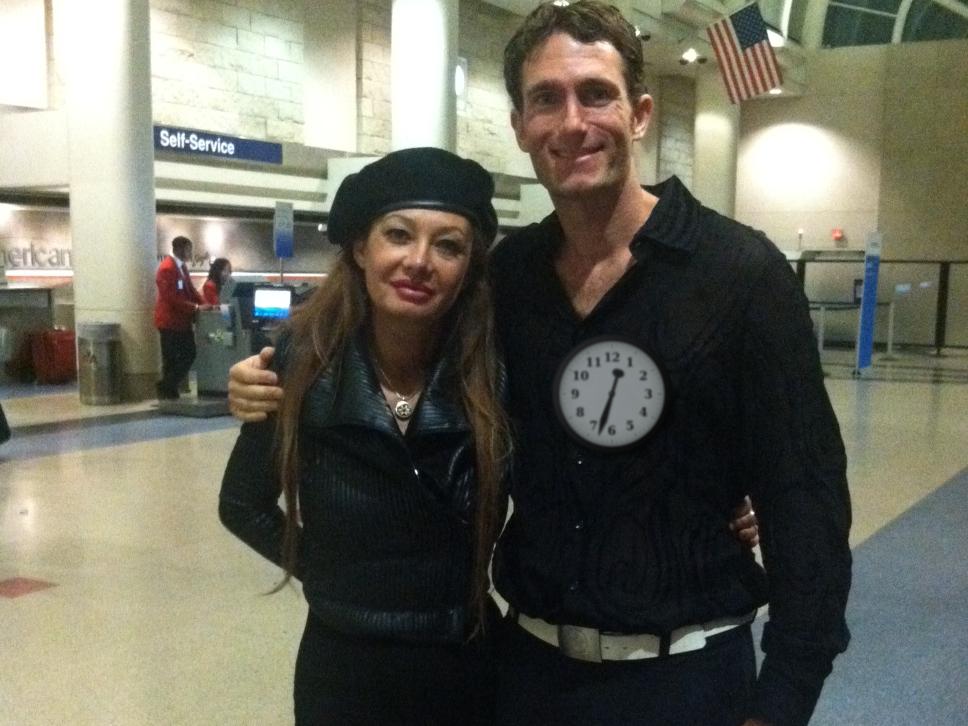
12:33
